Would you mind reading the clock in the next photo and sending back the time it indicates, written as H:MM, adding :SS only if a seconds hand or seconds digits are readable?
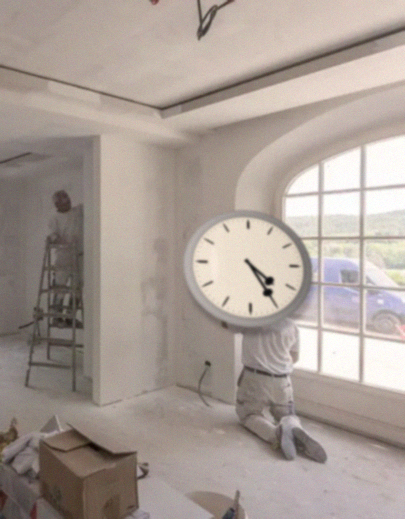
4:25
